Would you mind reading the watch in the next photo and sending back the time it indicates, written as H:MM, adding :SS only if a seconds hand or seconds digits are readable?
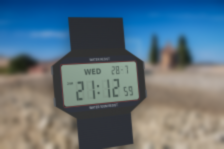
21:12
